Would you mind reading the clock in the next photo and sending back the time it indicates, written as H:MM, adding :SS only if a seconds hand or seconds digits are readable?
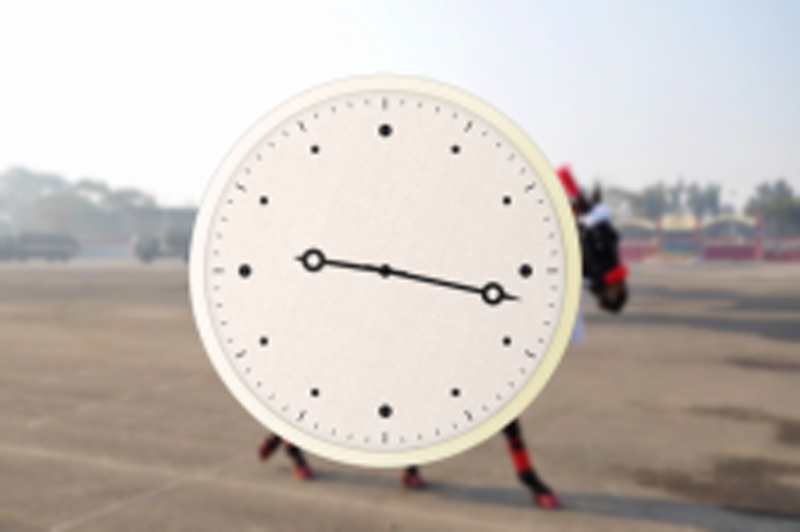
9:17
